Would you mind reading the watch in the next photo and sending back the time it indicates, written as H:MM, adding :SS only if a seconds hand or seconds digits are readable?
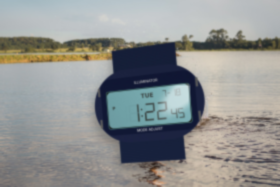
1:22
